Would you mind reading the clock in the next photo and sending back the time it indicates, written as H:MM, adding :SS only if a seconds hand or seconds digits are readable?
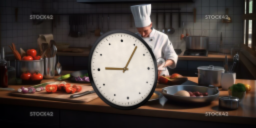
9:06
